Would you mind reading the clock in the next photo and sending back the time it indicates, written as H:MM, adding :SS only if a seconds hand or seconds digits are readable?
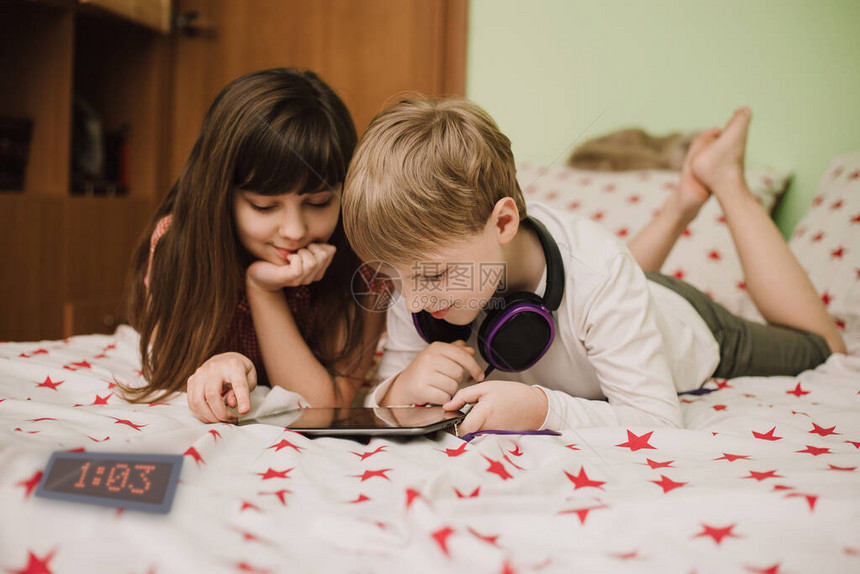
1:03
